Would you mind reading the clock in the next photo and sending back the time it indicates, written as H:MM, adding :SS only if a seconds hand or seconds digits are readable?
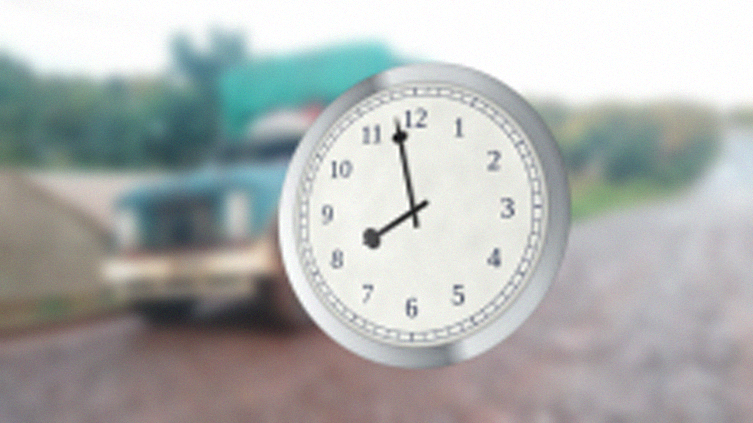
7:58
